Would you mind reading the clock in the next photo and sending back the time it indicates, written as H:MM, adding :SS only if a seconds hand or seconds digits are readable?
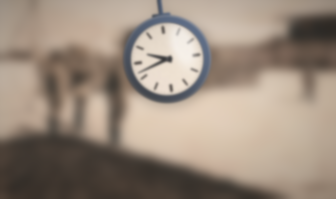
9:42
